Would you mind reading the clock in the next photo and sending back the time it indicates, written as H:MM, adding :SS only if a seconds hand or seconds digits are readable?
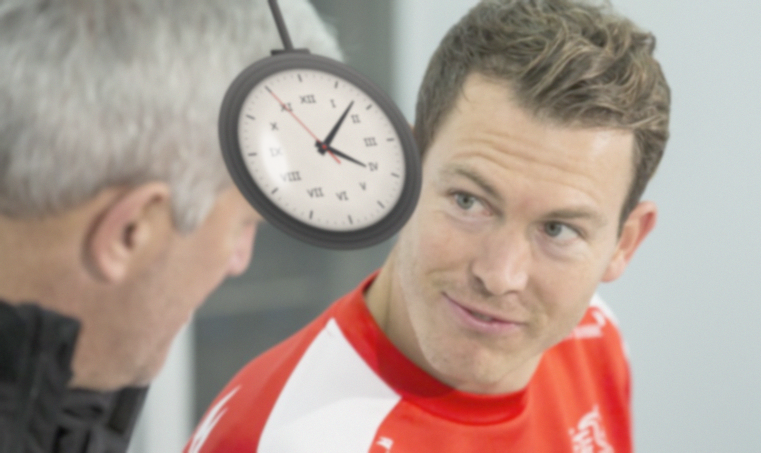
4:07:55
